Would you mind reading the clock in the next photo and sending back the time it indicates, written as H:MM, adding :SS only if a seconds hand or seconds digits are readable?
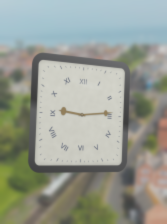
9:14
